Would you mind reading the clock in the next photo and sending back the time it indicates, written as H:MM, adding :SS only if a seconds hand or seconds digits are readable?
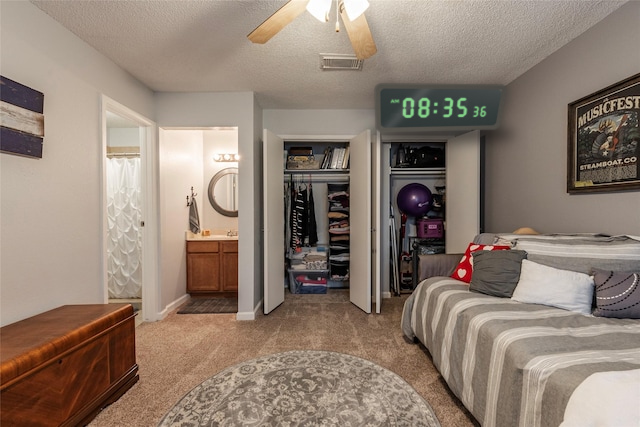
8:35:36
